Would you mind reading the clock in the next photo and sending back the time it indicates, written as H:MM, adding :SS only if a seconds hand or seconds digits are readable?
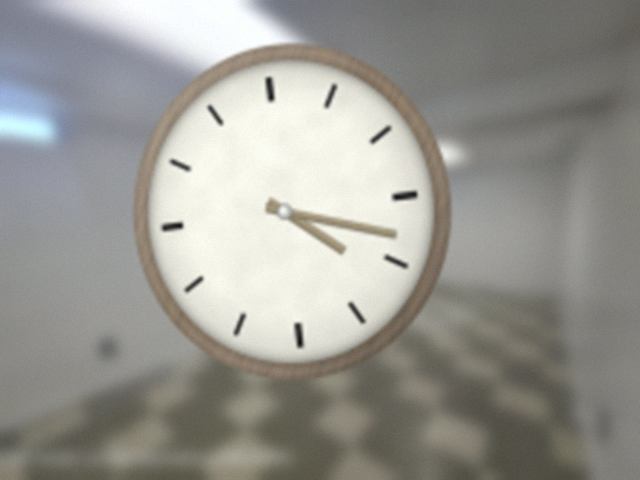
4:18
